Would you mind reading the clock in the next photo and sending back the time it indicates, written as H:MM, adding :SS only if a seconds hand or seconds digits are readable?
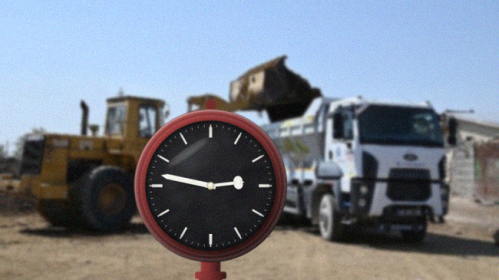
2:47
